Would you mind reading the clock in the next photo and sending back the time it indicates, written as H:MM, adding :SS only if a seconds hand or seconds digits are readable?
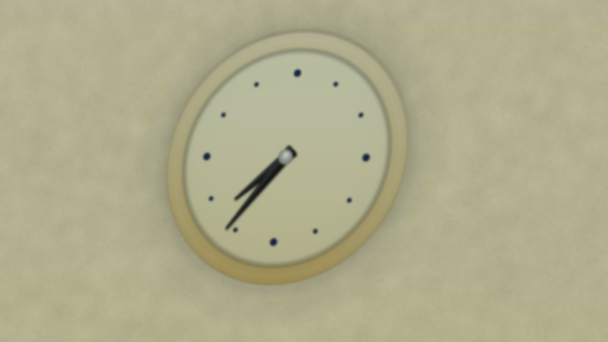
7:36
